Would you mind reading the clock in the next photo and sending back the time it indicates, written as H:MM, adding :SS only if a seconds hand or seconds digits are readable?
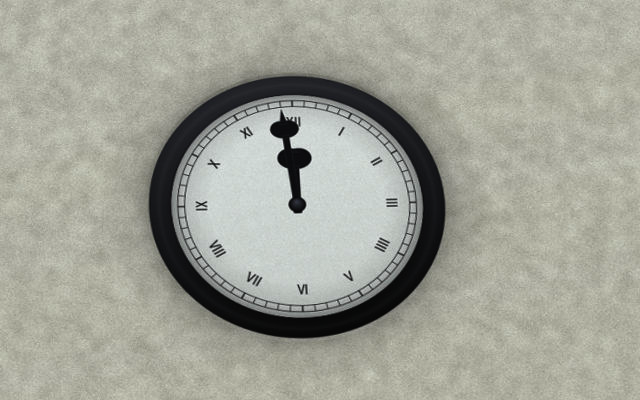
11:59
